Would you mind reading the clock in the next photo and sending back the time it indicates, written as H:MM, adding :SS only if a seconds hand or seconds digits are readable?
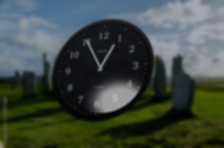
12:55
